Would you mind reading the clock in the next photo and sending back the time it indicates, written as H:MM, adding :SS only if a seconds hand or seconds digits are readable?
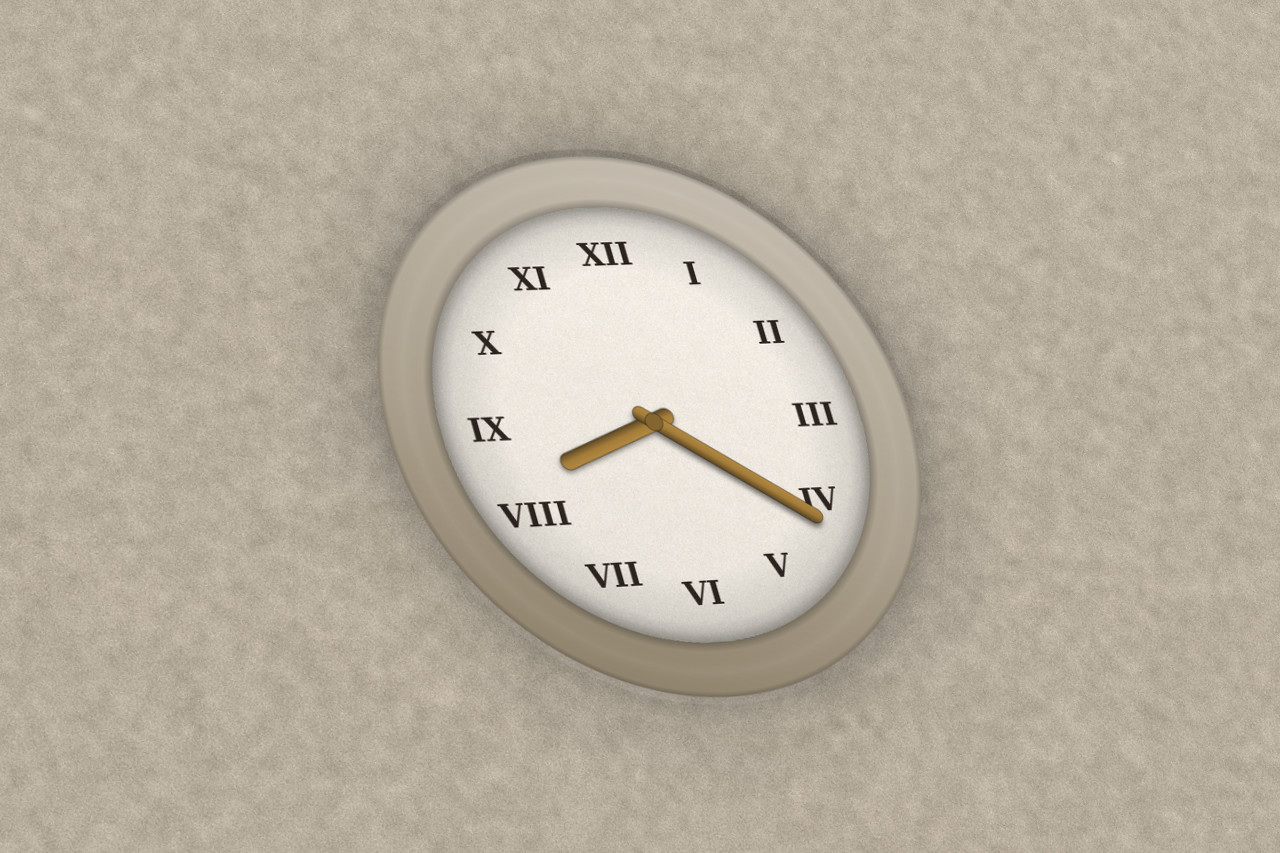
8:21
